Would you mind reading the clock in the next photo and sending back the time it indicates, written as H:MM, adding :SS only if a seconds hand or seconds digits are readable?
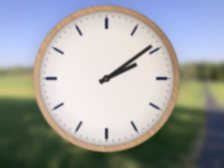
2:09
